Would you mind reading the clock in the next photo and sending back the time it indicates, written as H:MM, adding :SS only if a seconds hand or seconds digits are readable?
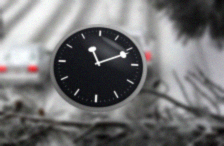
11:11
